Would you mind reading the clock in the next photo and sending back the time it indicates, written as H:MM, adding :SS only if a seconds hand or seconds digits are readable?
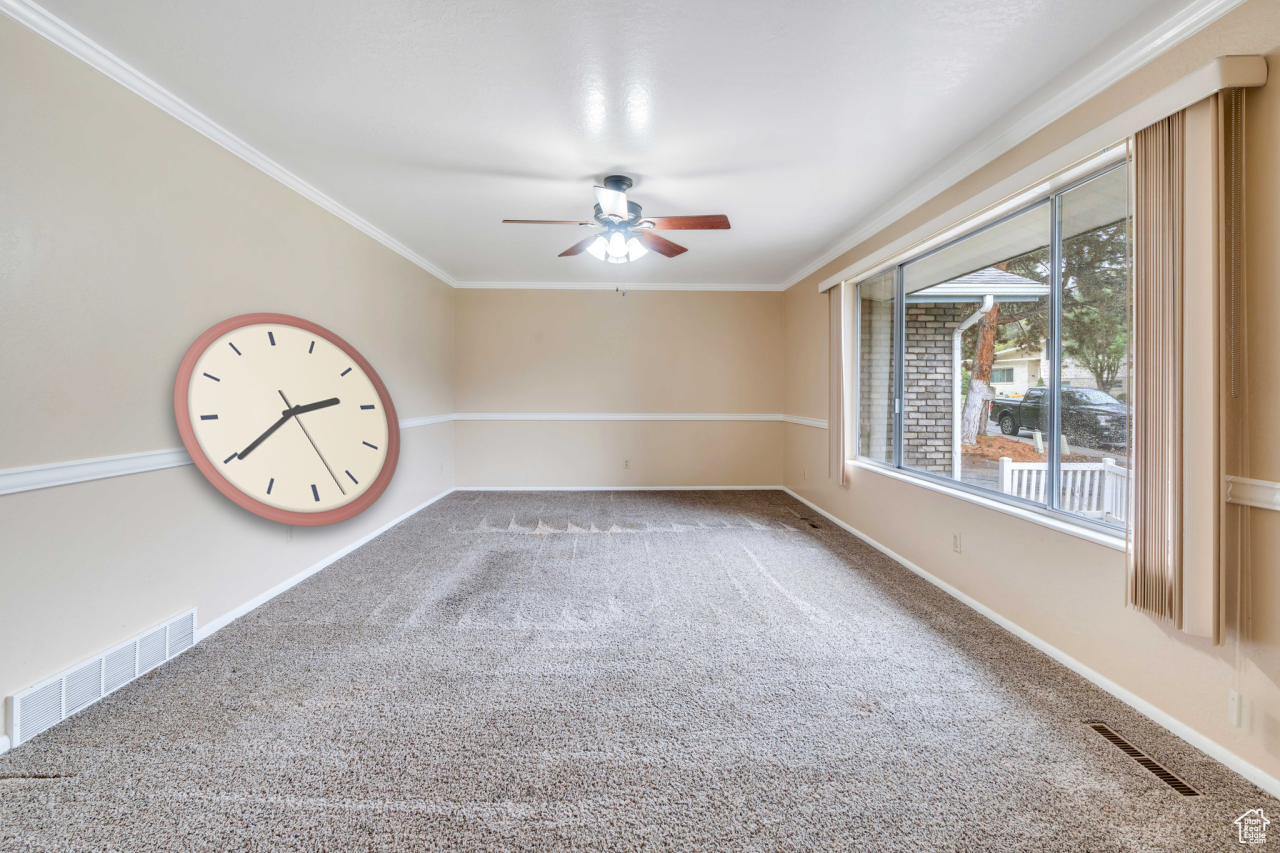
2:39:27
